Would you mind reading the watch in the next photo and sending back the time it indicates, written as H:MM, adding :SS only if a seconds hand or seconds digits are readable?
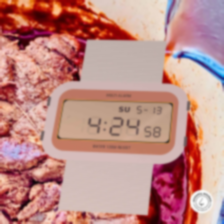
4:24:58
